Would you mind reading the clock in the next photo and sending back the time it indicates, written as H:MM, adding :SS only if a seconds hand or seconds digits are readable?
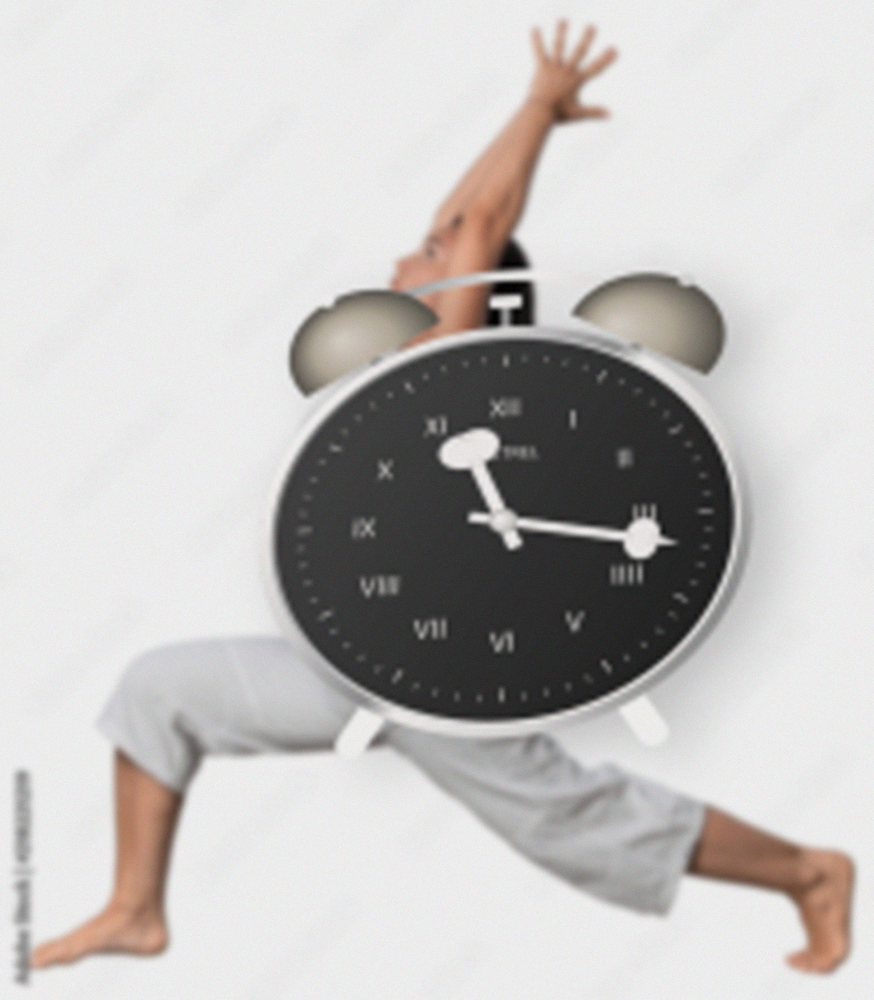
11:17
